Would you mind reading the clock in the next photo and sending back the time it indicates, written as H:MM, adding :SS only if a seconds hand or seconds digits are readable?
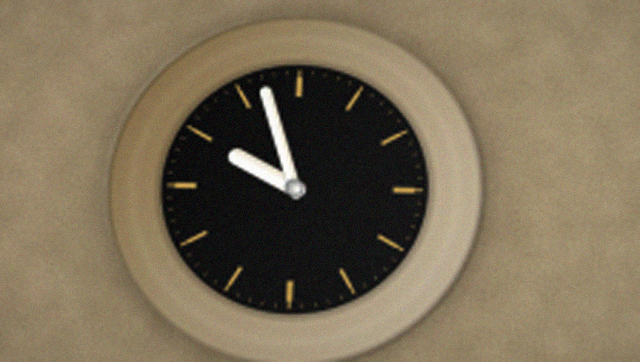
9:57
